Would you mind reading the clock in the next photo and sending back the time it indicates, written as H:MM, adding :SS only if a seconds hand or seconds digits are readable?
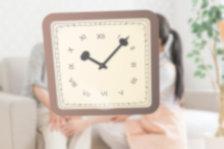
10:07
